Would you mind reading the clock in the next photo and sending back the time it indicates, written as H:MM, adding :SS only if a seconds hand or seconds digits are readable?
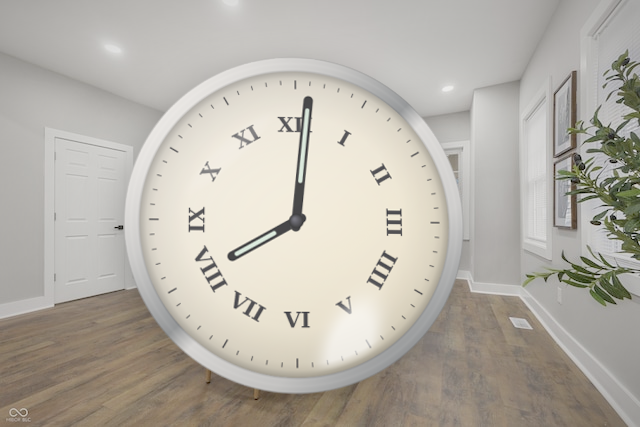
8:01
